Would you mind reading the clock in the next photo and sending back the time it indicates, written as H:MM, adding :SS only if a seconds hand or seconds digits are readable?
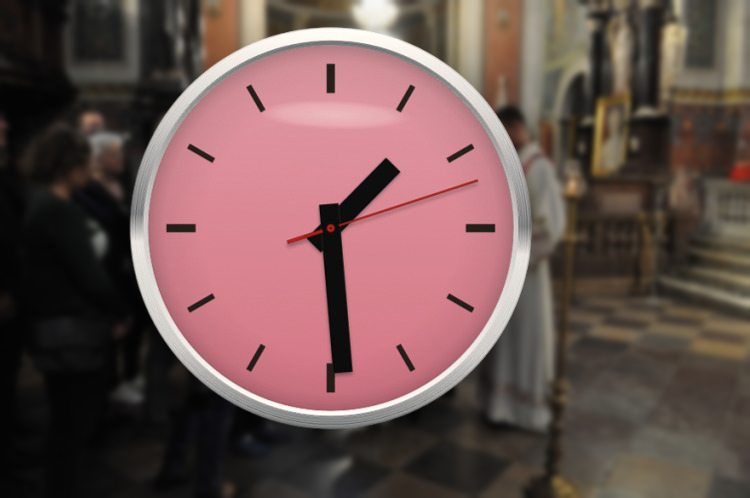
1:29:12
